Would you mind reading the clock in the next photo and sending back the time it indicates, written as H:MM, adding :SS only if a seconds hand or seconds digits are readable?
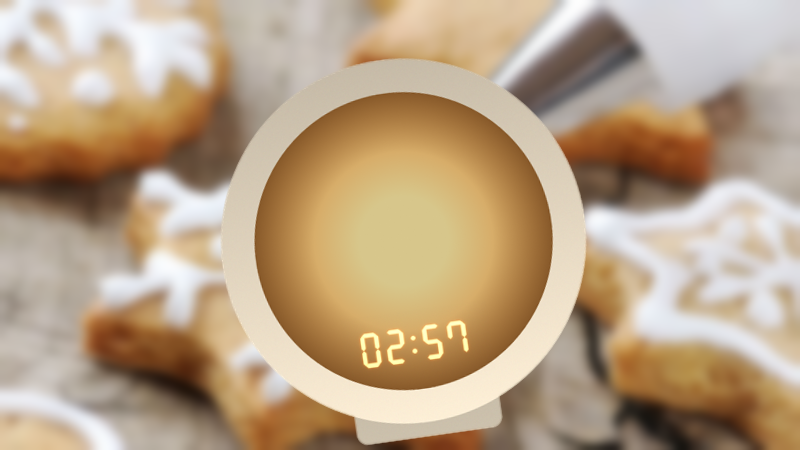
2:57
